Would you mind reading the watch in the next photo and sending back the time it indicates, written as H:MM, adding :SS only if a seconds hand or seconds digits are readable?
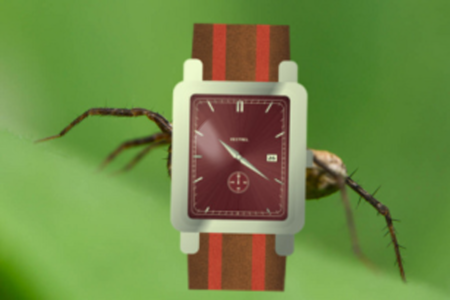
10:21
